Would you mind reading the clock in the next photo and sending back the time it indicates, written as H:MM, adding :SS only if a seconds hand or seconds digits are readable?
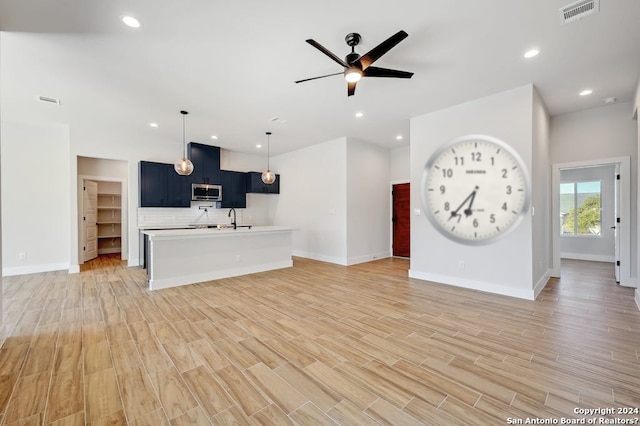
6:37
